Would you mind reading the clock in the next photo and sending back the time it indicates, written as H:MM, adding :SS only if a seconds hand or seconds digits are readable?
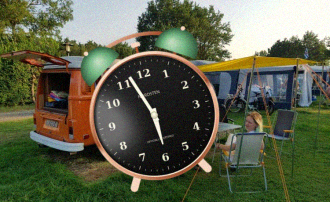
5:57
